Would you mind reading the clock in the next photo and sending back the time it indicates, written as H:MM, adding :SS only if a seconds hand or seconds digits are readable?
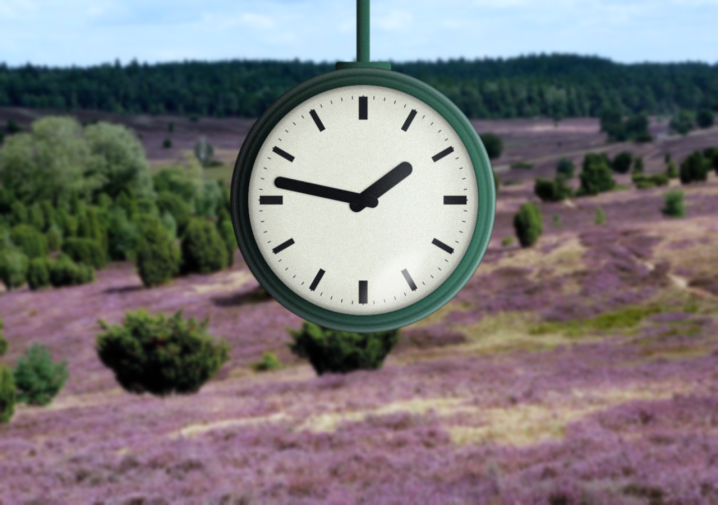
1:47
